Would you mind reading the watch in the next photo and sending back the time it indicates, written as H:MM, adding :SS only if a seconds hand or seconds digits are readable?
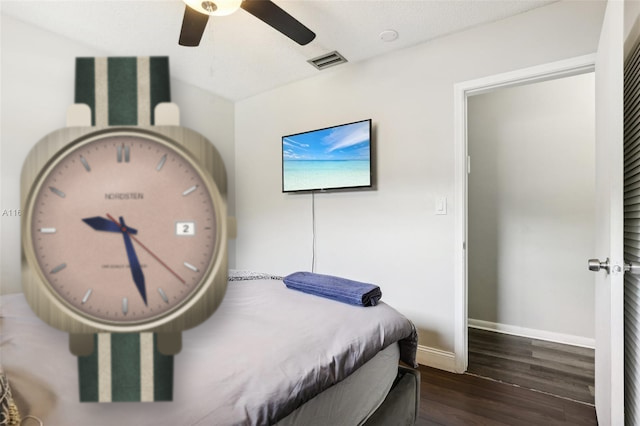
9:27:22
